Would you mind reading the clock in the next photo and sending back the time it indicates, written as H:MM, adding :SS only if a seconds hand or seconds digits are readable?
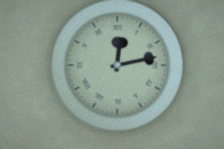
12:13
